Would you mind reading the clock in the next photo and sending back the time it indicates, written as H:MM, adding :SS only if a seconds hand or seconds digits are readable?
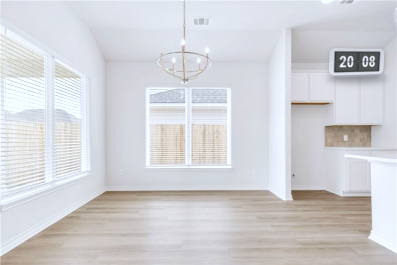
20:08
